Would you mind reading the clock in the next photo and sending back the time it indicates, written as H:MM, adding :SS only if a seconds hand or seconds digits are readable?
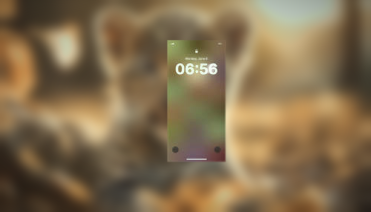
6:56
